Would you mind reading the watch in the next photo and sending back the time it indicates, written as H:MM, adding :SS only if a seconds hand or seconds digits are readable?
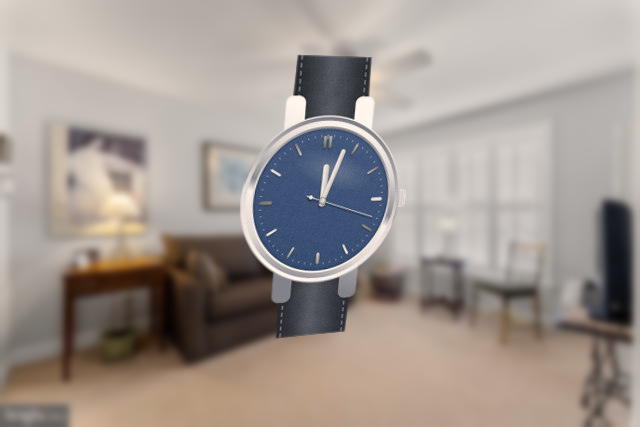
12:03:18
